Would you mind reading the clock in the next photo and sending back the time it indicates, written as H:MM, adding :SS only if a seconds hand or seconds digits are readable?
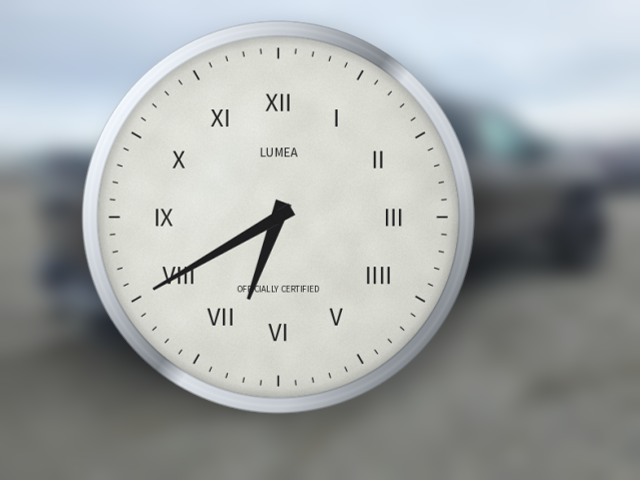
6:40
